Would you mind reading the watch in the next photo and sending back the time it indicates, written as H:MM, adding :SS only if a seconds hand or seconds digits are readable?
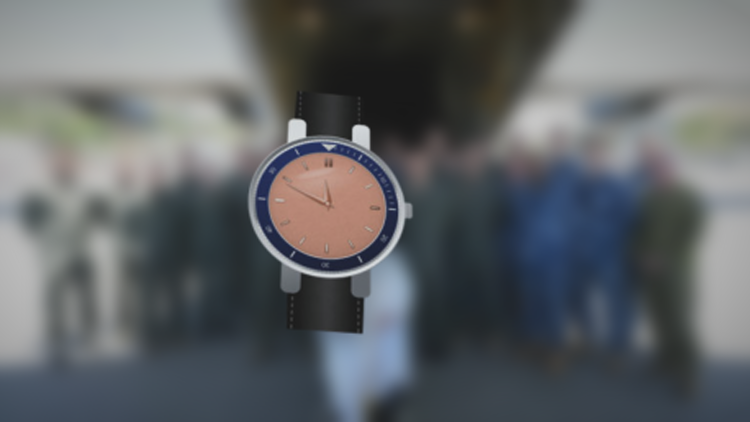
11:49
